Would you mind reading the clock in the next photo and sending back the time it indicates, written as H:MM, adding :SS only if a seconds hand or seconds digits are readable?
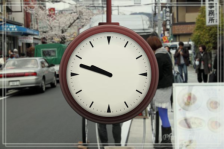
9:48
